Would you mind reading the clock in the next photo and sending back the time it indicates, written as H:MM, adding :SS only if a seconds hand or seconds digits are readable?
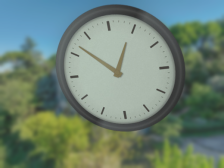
12:52
